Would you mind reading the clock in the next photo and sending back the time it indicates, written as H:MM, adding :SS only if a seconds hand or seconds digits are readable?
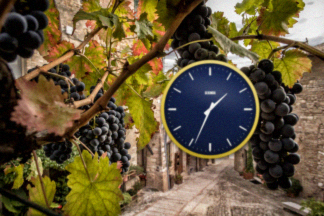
1:34
